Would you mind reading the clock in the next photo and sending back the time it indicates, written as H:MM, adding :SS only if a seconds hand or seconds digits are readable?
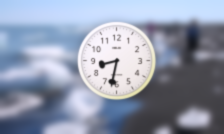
8:32
